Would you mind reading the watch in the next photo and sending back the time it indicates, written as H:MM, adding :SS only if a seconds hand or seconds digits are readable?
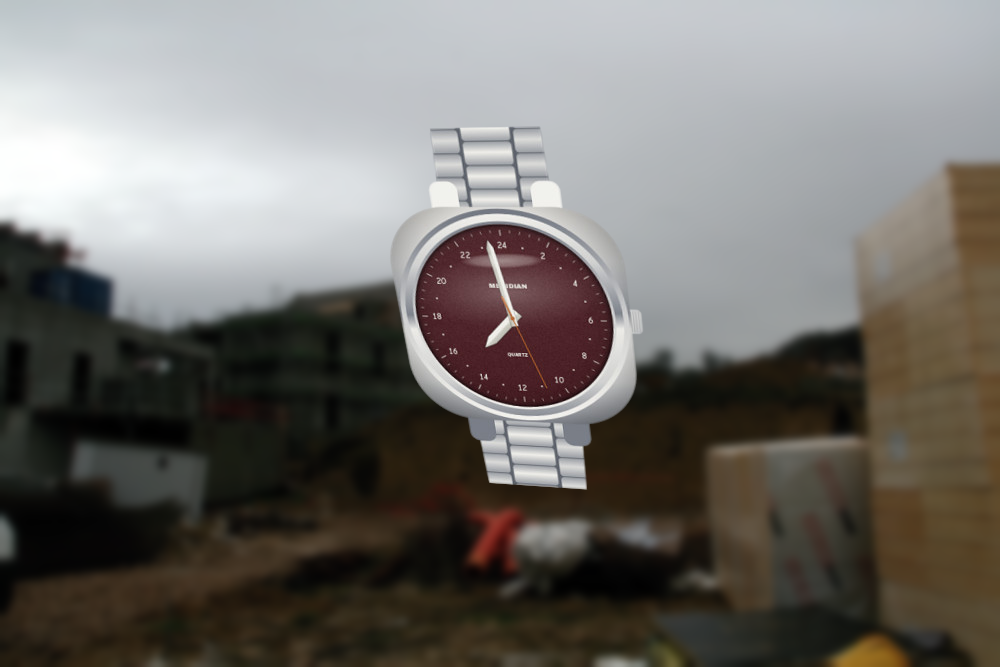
14:58:27
